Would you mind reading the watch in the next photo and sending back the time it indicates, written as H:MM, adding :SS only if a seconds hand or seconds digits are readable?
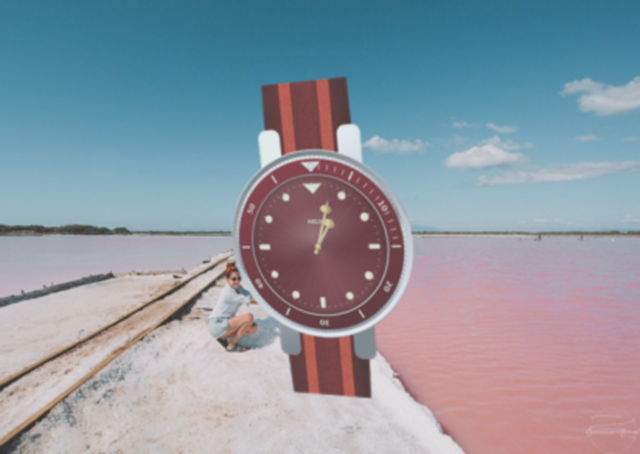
1:03
